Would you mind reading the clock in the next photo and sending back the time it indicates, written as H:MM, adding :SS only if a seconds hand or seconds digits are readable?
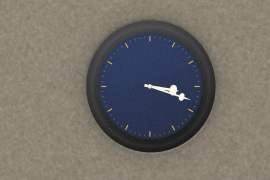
3:18
